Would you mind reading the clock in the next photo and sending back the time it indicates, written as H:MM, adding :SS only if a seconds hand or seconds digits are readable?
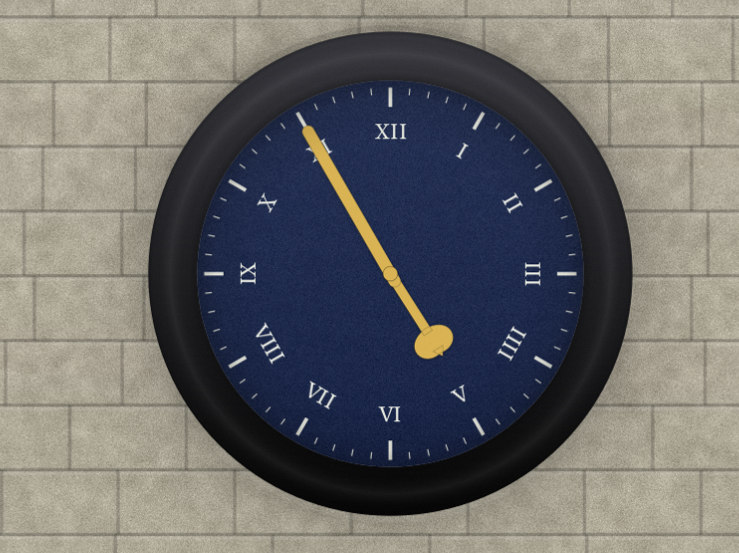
4:55
